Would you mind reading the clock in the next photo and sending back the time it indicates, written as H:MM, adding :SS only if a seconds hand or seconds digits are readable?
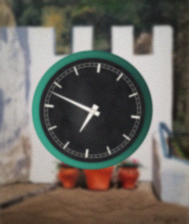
6:48
